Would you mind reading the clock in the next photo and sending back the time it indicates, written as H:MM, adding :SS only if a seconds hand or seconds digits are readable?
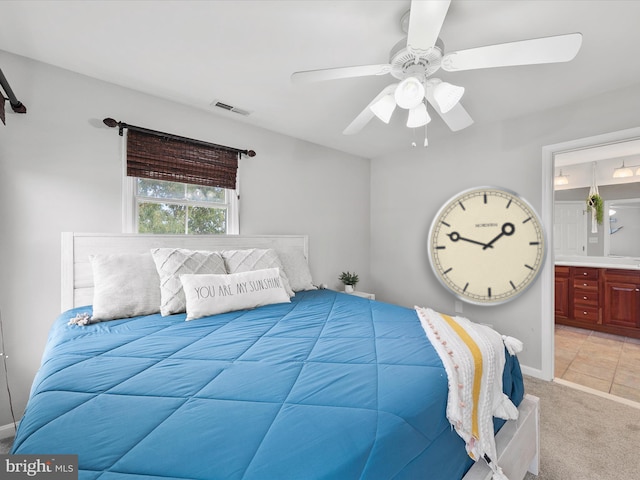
1:48
